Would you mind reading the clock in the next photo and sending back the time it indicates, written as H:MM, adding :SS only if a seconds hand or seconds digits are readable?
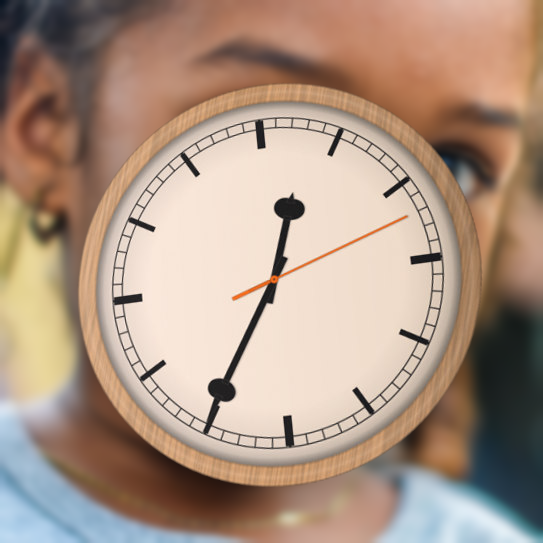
12:35:12
